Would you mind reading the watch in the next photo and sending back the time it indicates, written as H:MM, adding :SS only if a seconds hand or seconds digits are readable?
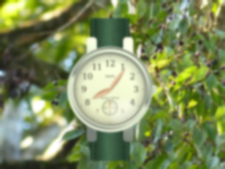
8:06
